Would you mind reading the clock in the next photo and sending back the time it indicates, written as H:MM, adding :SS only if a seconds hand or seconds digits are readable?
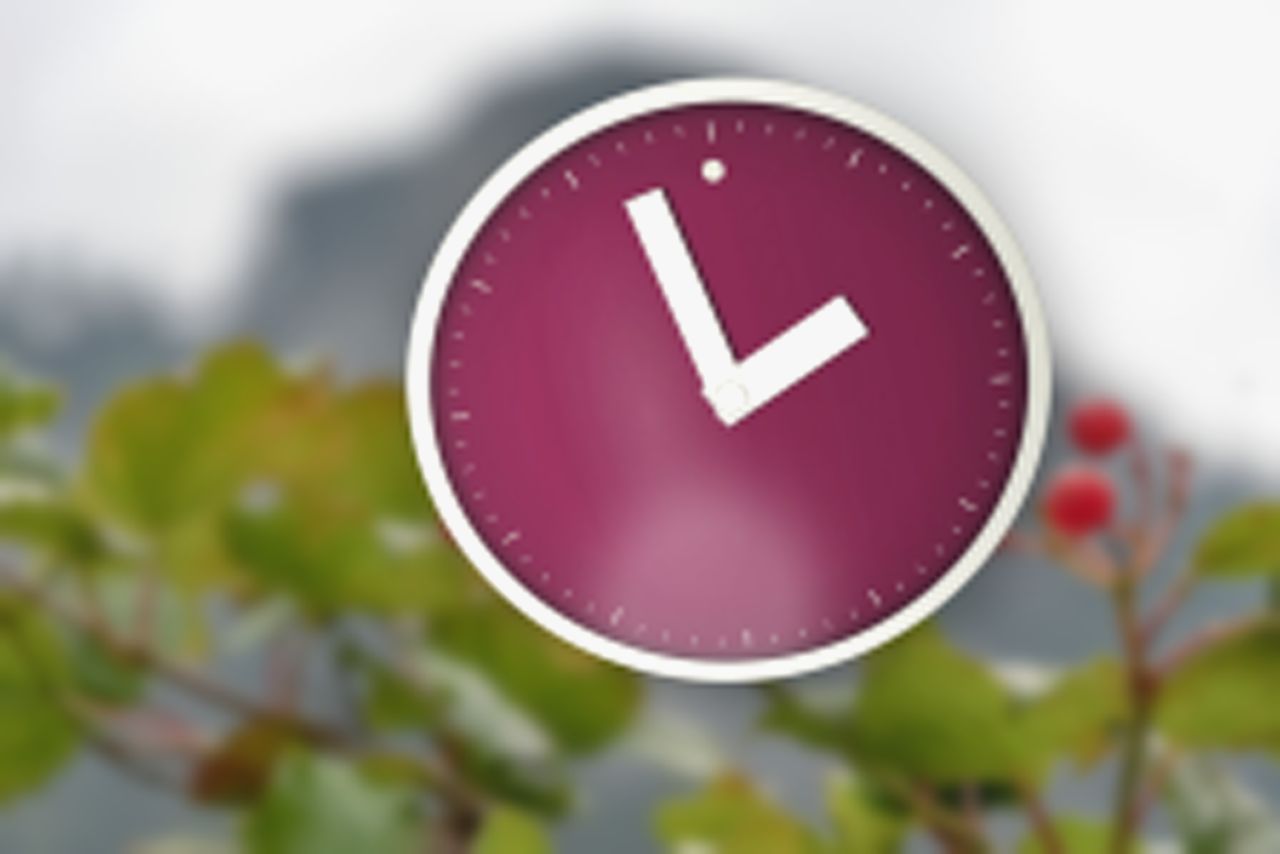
1:57
